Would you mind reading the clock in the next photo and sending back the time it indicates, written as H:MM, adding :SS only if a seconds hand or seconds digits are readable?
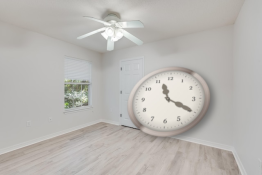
11:20
